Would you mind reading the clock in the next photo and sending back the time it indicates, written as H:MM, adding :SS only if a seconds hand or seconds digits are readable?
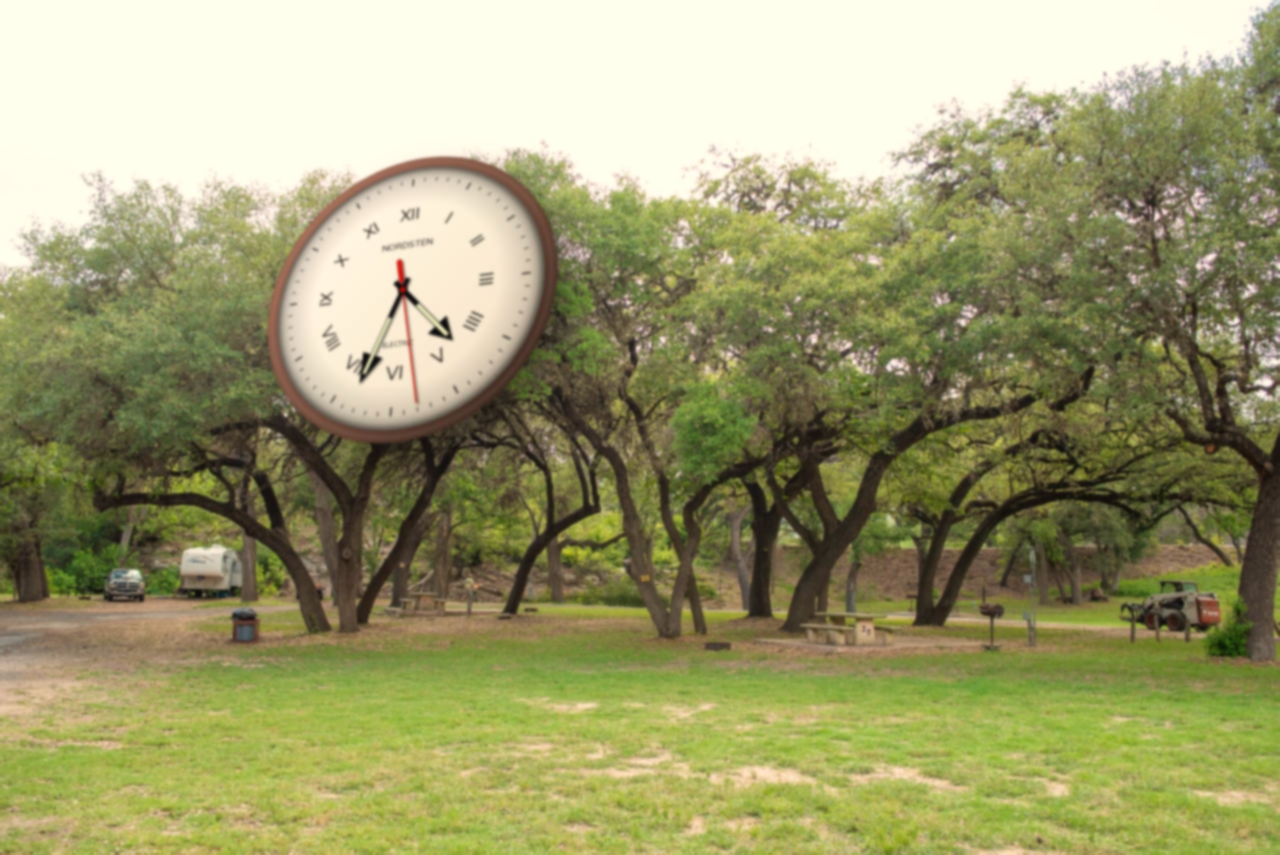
4:33:28
